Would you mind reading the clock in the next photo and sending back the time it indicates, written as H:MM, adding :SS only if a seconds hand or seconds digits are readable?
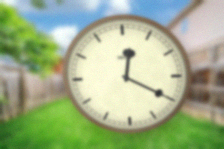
12:20
